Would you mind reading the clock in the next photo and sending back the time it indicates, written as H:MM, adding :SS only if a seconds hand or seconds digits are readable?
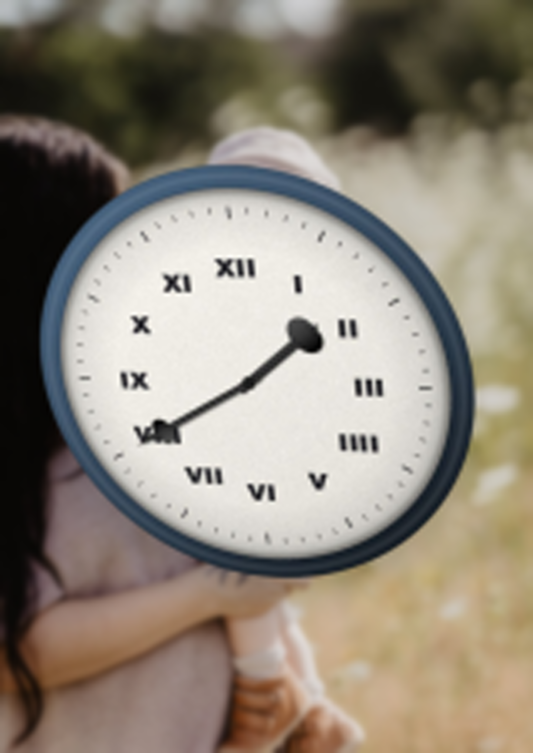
1:40
